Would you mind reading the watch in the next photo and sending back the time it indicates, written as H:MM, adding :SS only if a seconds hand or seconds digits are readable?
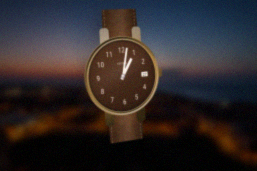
1:02
